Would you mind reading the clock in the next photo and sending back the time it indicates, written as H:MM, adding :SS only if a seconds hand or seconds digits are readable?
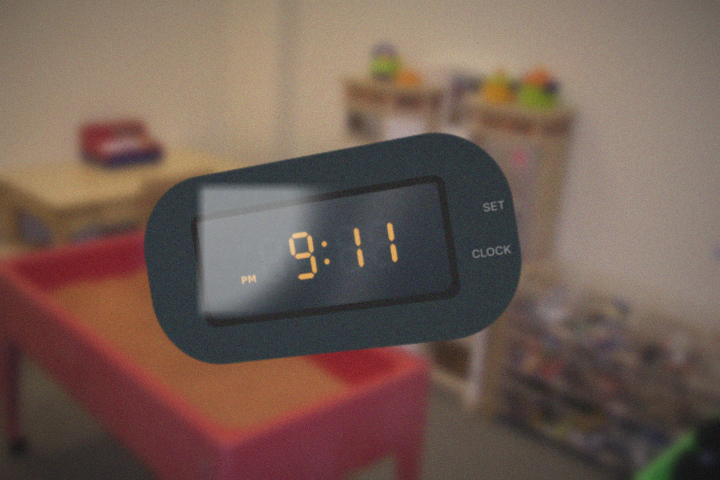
9:11
